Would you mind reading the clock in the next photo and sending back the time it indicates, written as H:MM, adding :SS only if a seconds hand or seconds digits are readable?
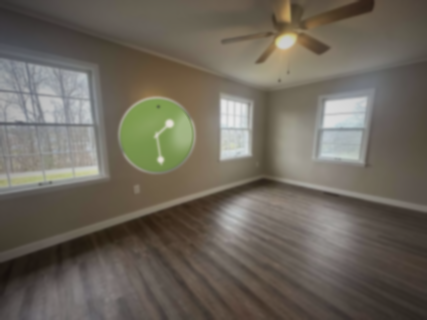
1:28
